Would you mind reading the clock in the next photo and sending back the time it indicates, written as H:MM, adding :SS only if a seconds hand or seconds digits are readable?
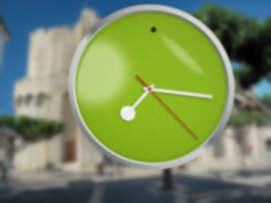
7:15:22
